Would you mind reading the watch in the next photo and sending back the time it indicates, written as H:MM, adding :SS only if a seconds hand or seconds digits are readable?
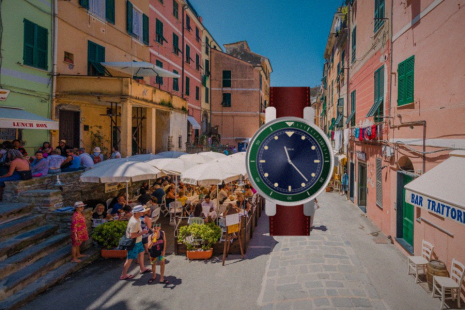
11:23
